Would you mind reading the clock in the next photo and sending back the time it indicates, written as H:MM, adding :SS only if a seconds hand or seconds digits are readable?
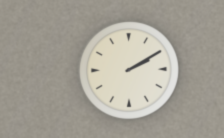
2:10
